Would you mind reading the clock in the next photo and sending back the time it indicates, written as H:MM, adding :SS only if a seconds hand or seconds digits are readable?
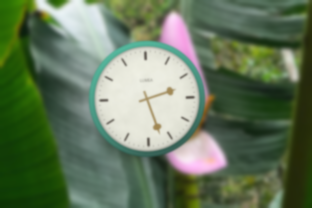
2:27
